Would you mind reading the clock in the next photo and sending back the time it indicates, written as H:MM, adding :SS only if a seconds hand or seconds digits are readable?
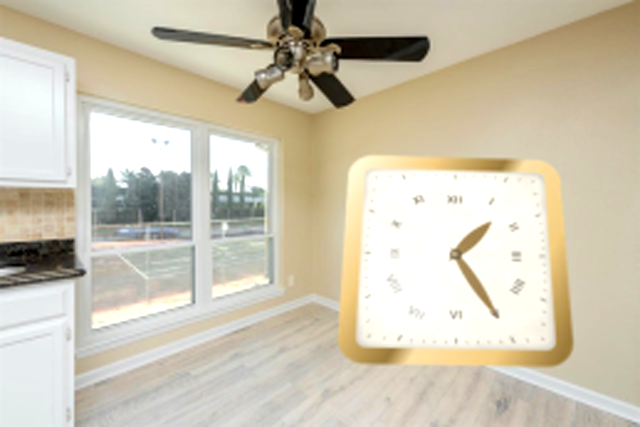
1:25
